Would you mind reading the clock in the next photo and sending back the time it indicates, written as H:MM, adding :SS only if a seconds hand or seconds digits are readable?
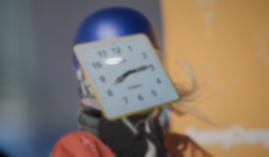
8:14
